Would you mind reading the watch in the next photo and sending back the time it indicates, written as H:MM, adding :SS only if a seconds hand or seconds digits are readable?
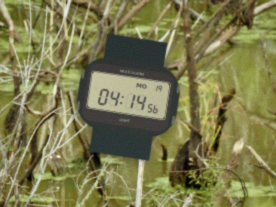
4:14
